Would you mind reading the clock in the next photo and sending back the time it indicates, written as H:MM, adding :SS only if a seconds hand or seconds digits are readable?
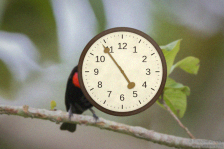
4:54
